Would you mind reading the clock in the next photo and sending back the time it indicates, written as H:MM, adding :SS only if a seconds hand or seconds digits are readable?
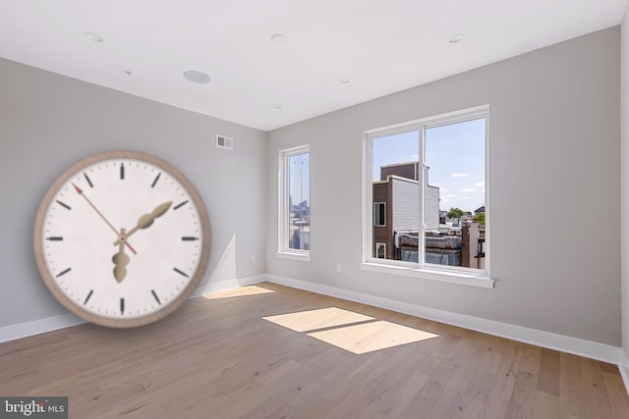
6:08:53
